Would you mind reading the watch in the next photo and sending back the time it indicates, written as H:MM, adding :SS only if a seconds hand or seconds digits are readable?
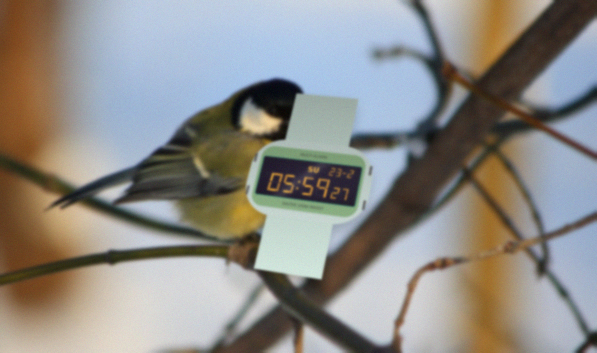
5:59:27
